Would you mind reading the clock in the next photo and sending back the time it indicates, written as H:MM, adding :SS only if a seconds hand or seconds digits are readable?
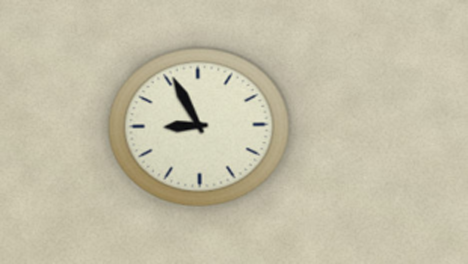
8:56
